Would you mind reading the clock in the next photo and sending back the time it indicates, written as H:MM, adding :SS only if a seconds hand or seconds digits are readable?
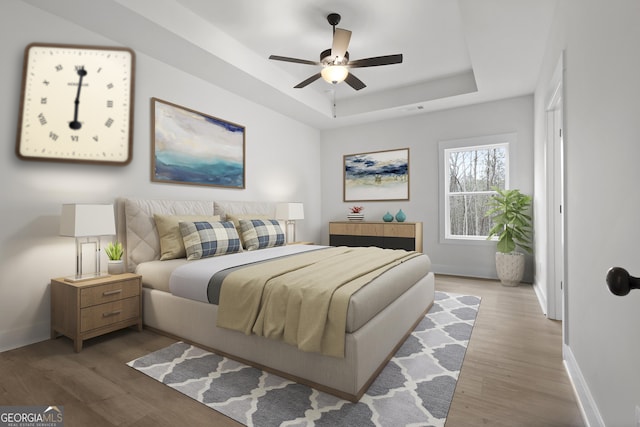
6:01
